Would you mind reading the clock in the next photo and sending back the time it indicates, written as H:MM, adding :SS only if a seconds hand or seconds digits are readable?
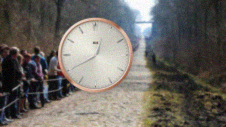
12:40
